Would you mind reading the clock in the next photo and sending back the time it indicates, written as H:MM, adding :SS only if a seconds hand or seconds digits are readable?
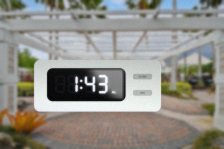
1:43
